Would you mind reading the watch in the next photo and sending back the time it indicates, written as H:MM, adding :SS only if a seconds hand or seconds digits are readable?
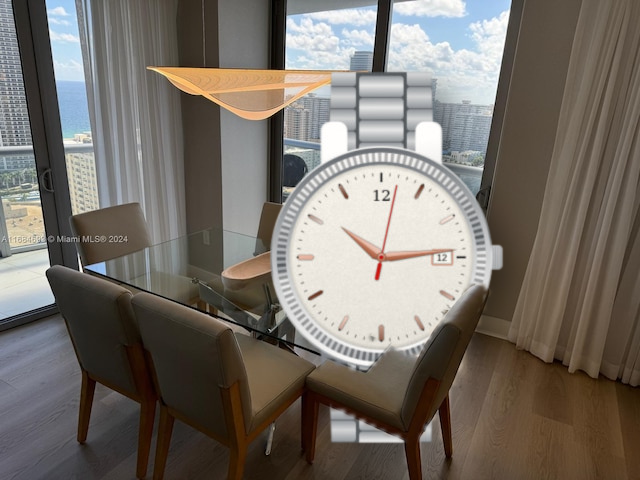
10:14:02
